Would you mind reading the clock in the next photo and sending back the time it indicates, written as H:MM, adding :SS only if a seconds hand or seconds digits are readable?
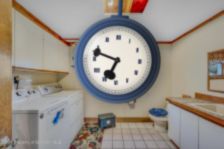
6:48
